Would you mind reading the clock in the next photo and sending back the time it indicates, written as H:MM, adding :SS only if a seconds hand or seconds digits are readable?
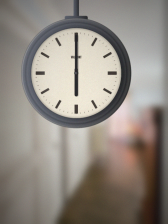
6:00
